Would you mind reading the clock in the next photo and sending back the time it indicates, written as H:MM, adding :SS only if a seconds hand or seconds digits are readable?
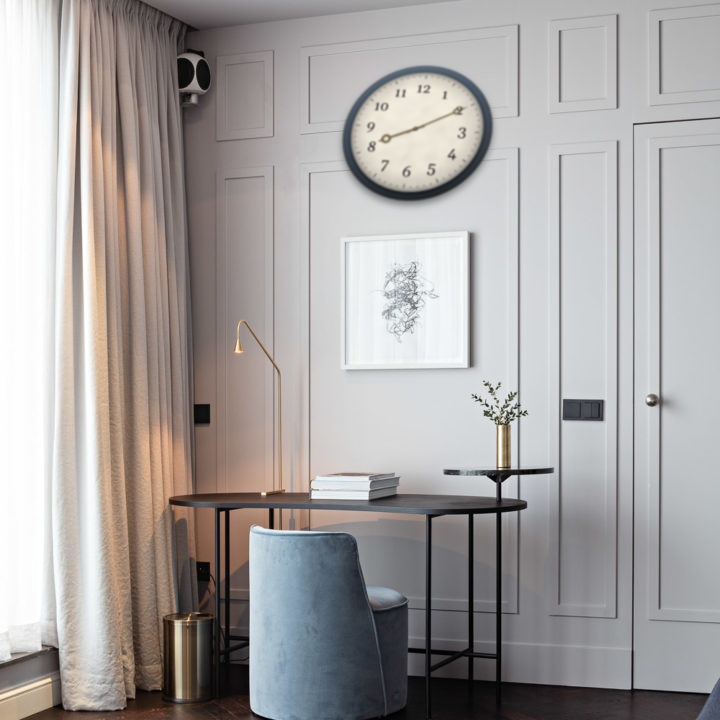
8:10
